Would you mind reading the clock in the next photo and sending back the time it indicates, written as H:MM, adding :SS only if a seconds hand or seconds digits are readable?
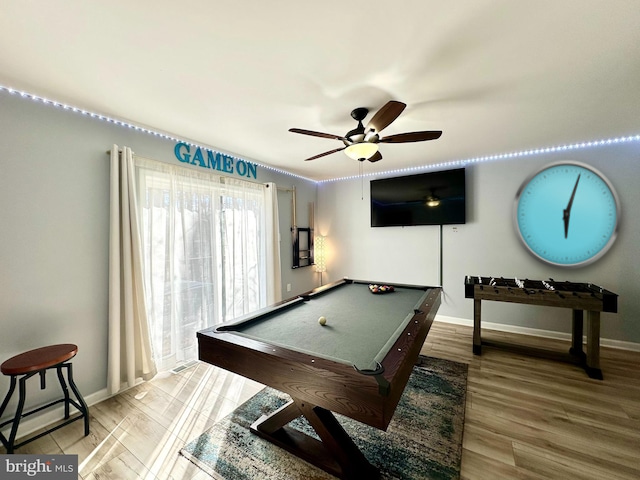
6:03
